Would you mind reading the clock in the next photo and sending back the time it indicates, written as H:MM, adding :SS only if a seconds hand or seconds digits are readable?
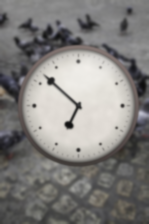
6:52
